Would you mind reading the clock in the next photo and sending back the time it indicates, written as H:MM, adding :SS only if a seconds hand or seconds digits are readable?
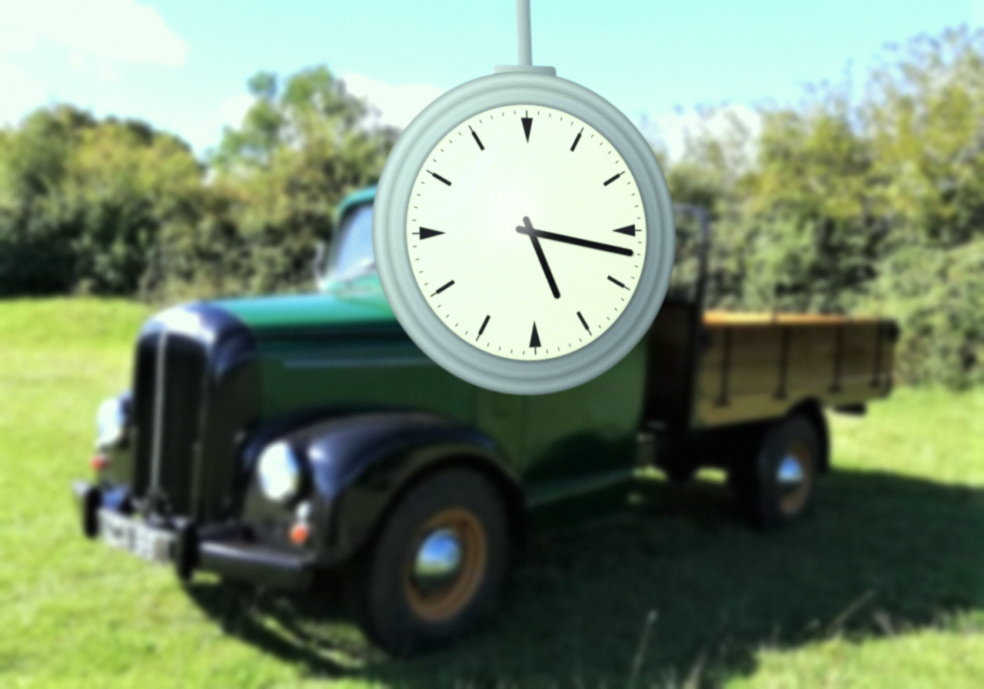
5:17
